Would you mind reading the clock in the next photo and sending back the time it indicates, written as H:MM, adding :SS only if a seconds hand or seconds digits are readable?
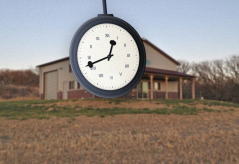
12:42
